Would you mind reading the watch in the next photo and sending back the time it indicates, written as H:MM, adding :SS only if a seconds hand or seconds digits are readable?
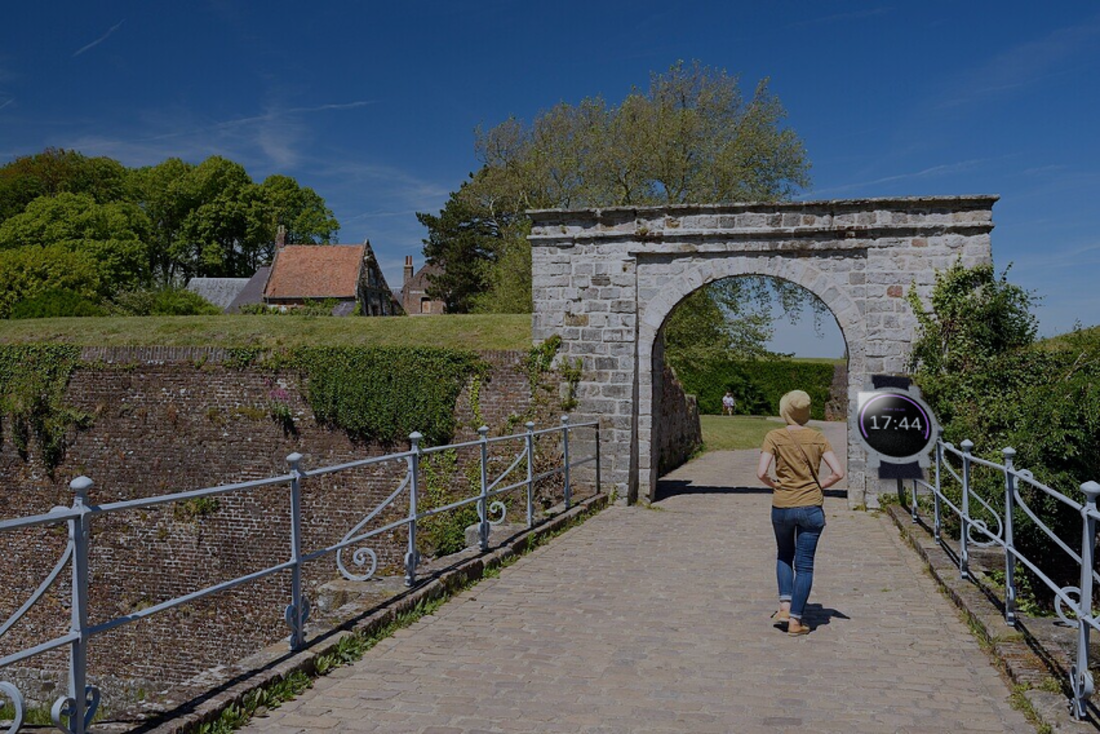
17:44
